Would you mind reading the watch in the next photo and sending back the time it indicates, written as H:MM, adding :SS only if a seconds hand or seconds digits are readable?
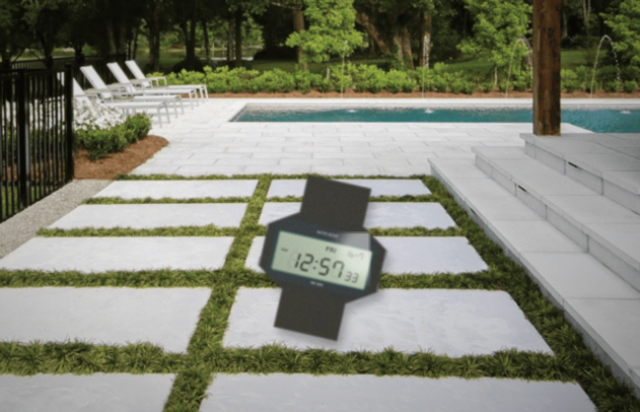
12:57
